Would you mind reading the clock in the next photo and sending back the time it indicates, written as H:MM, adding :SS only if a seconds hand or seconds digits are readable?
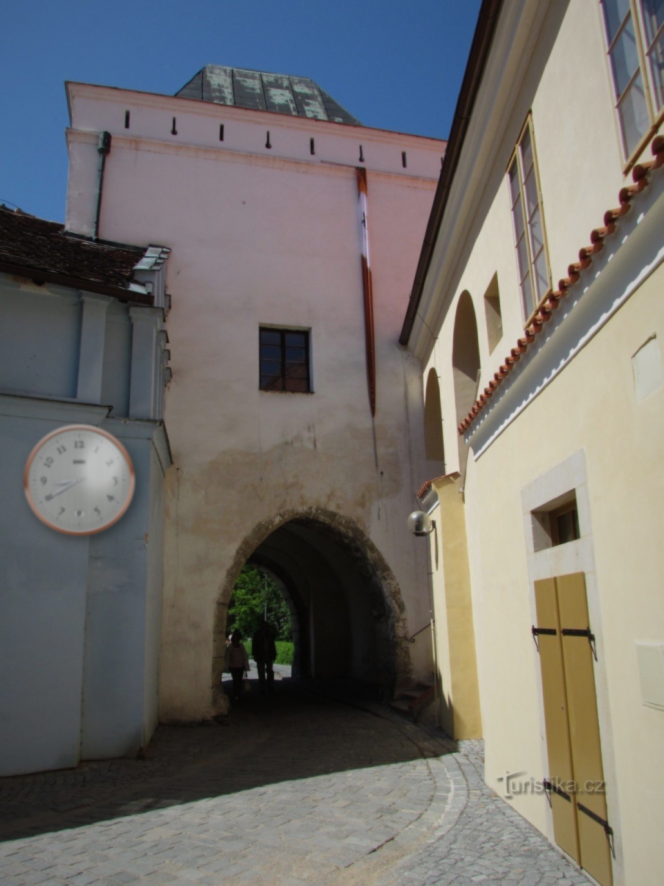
8:40
